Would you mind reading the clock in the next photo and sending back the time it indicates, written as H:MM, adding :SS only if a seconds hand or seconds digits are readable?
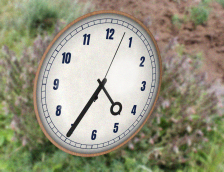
4:35:03
